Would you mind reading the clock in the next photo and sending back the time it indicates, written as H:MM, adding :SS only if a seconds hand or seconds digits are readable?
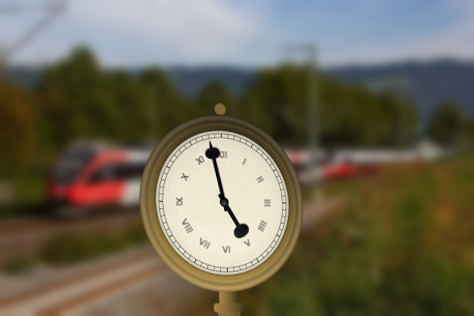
4:58
